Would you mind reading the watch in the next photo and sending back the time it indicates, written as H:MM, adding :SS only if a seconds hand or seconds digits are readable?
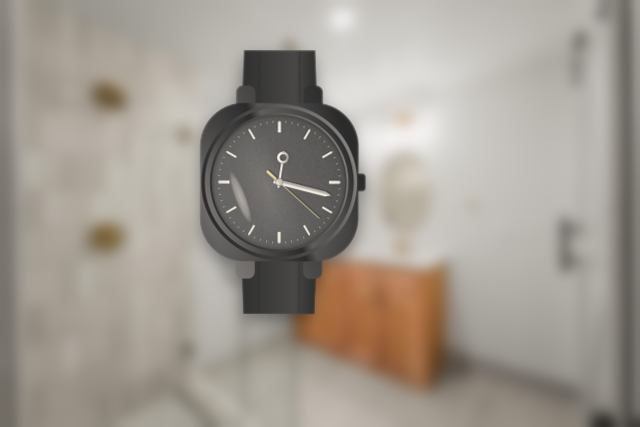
12:17:22
